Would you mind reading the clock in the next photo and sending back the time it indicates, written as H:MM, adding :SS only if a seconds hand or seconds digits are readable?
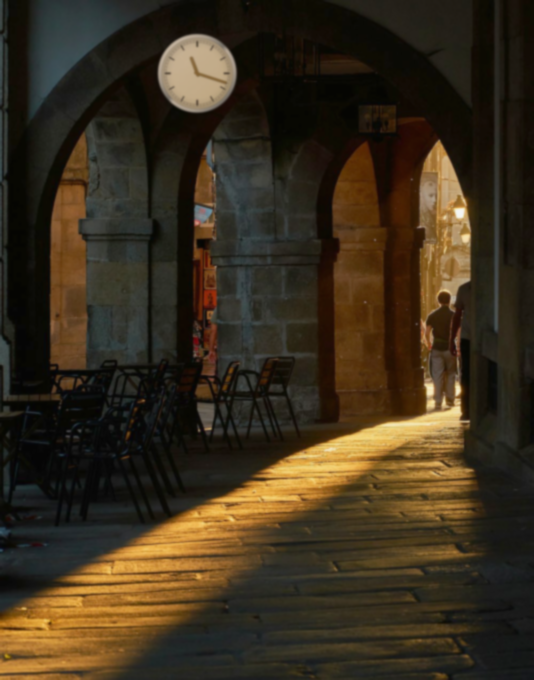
11:18
